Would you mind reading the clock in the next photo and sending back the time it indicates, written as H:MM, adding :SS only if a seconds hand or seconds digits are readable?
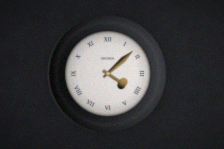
4:08
